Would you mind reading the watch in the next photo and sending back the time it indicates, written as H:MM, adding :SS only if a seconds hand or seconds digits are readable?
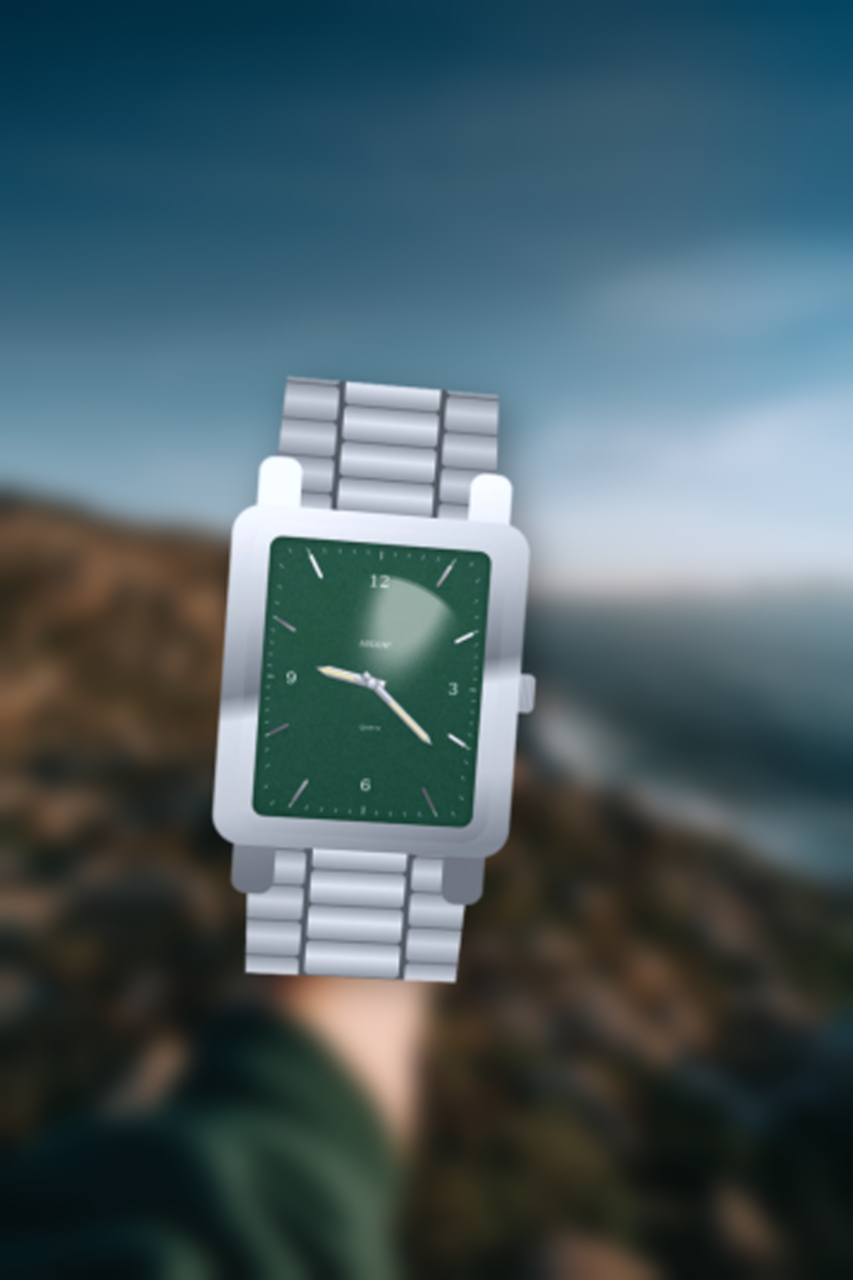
9:22
